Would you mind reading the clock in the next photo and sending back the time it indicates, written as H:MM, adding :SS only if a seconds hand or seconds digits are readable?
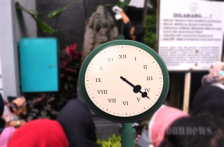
4:22
